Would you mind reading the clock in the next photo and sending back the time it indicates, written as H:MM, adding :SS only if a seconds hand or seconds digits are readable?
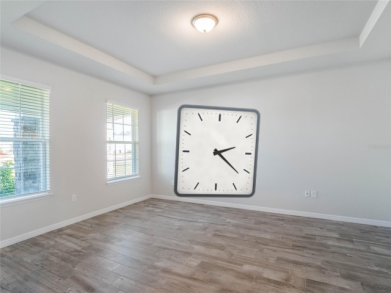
2:22
